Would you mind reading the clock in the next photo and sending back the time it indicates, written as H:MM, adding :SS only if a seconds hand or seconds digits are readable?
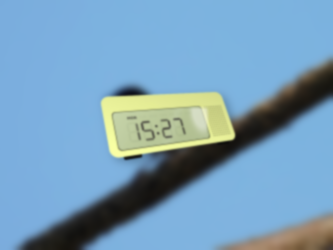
15:27
